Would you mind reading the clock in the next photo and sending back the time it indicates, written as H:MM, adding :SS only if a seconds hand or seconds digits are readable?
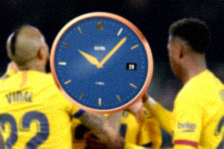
10:07
